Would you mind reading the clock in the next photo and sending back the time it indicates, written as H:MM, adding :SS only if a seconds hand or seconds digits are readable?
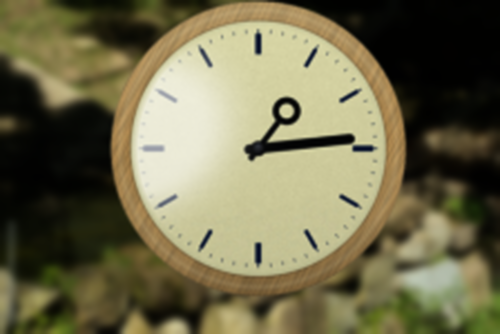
1:14
